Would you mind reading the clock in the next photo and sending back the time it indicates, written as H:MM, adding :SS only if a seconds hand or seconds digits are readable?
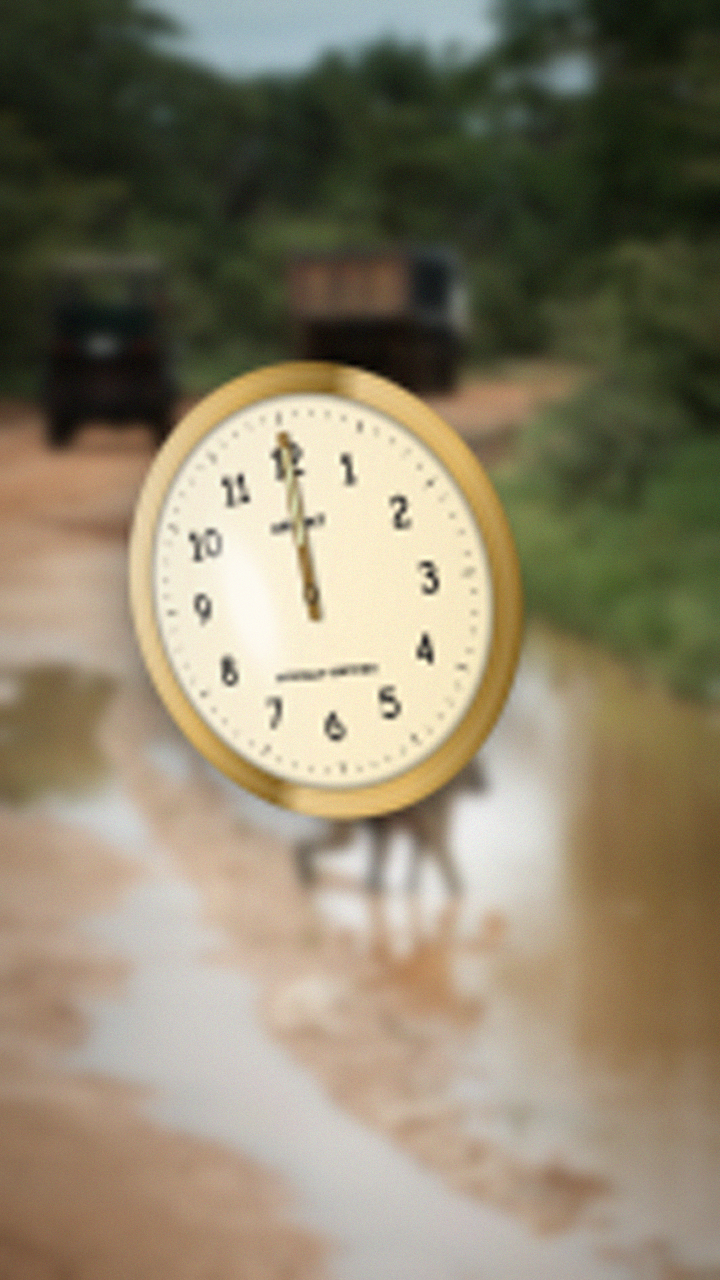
12:00
